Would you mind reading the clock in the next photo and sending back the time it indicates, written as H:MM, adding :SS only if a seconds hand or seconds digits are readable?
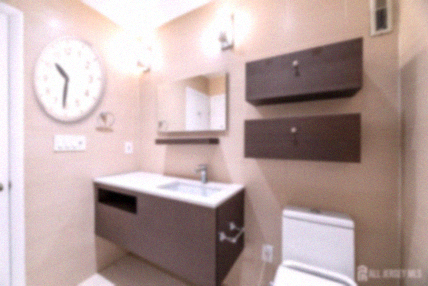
10:31
